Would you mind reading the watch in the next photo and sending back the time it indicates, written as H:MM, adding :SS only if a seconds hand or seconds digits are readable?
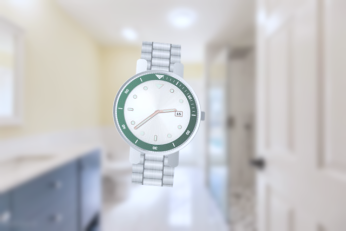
2:38
